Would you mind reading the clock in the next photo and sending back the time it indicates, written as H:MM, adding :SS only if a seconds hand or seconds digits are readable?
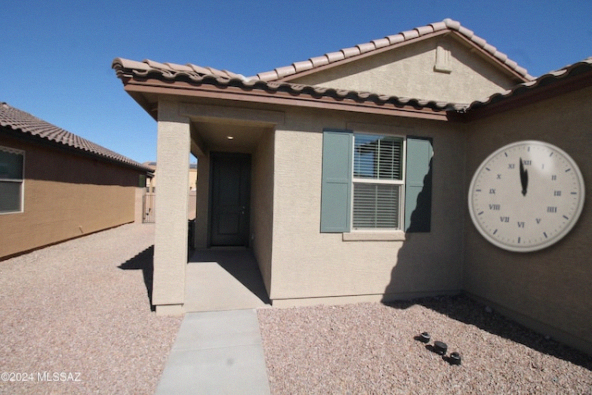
11:58
